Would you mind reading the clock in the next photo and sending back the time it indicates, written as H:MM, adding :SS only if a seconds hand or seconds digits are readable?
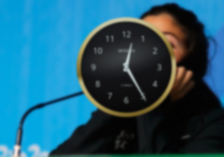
12:25
